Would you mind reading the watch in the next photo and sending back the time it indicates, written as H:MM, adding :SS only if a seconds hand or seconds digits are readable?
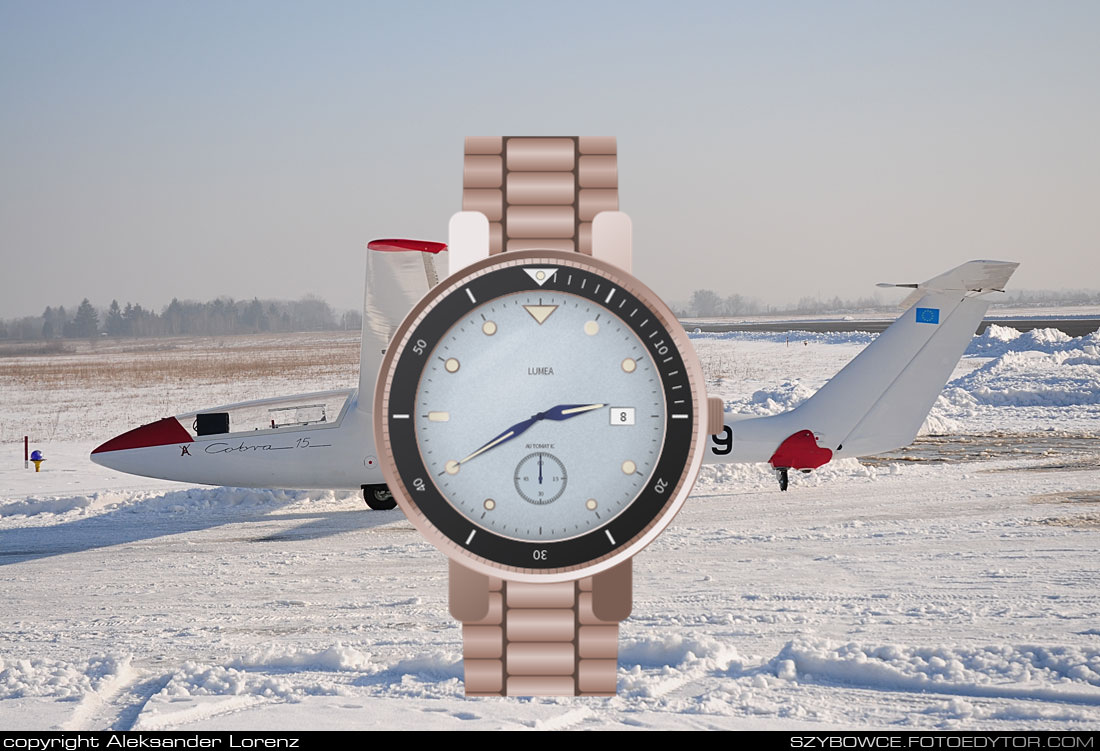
2:40
